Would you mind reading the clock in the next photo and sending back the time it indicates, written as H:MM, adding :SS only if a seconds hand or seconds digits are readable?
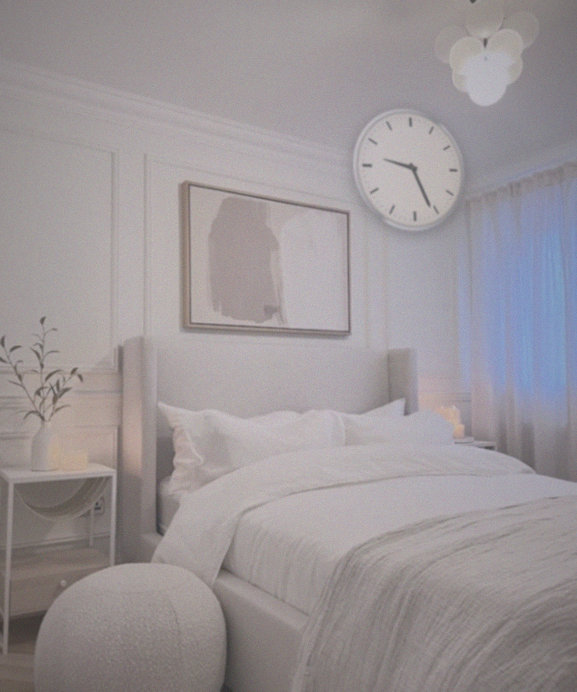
9:26
